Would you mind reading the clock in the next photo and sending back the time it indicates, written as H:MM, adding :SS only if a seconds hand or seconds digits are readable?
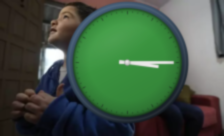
3:15
